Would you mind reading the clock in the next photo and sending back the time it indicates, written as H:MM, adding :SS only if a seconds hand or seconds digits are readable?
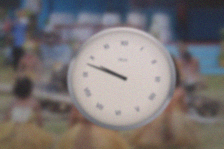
9:48
